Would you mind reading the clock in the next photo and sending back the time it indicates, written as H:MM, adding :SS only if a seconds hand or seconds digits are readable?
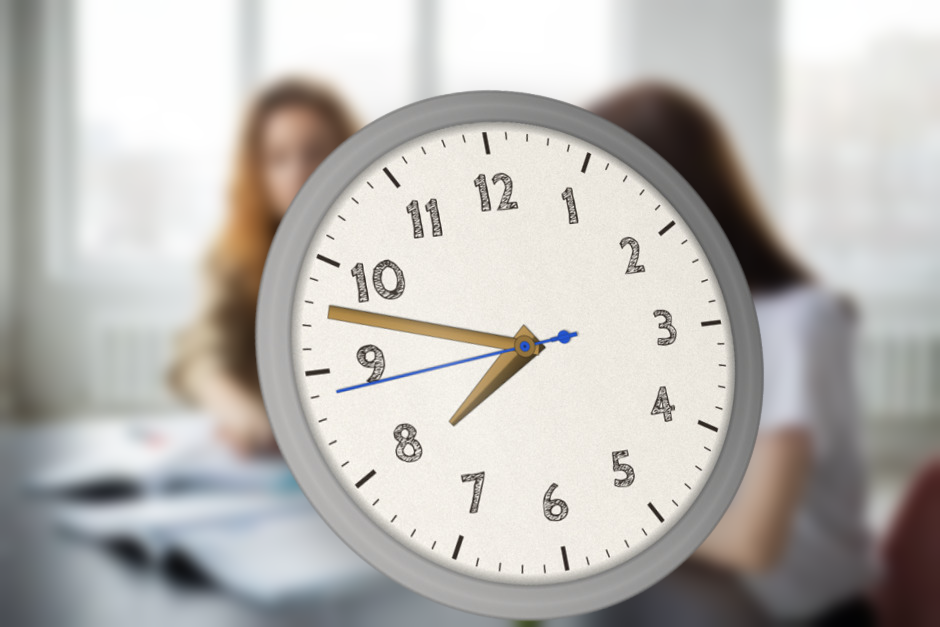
7:47:44
